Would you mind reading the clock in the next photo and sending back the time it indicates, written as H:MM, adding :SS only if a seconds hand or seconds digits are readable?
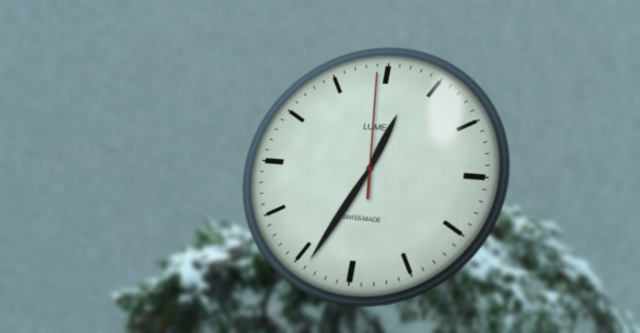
12:33:59
